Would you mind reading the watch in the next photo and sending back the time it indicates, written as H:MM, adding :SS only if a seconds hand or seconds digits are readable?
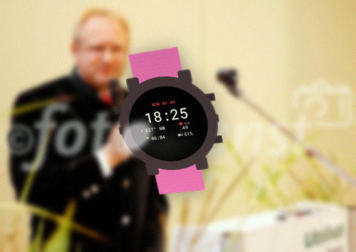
18:25
